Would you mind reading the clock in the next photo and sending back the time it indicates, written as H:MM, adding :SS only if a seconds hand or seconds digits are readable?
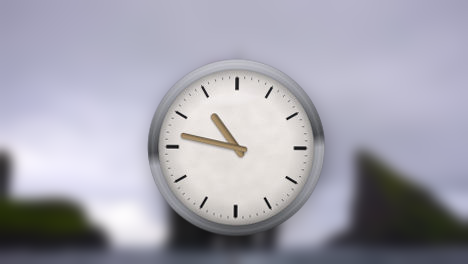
10:47
